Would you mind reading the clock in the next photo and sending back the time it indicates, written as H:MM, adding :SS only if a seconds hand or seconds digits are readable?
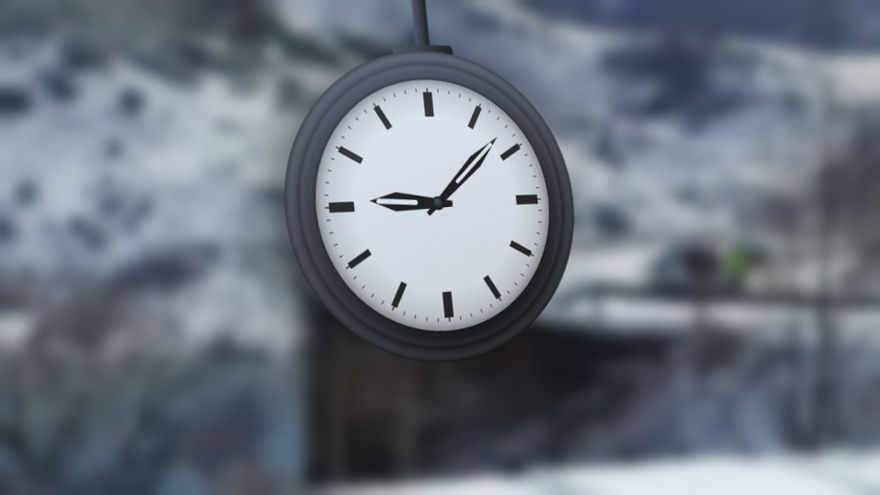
9:08
